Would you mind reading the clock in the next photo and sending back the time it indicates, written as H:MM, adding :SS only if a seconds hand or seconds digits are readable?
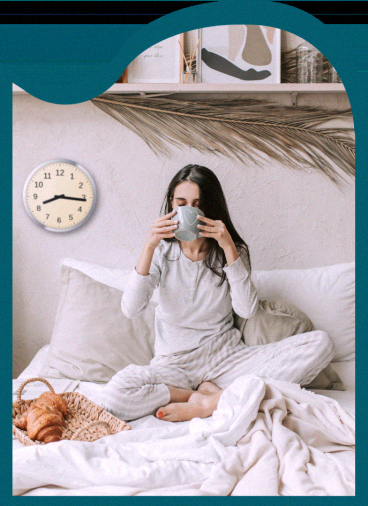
8:16
